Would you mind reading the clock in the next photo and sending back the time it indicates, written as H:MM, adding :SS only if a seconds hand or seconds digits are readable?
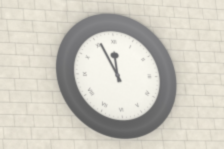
11:56
